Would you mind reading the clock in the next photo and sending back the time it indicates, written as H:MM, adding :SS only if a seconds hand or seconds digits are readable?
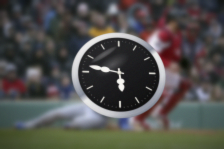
5:47
